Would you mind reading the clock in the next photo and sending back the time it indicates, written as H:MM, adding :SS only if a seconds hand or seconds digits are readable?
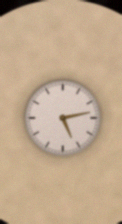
5:13
